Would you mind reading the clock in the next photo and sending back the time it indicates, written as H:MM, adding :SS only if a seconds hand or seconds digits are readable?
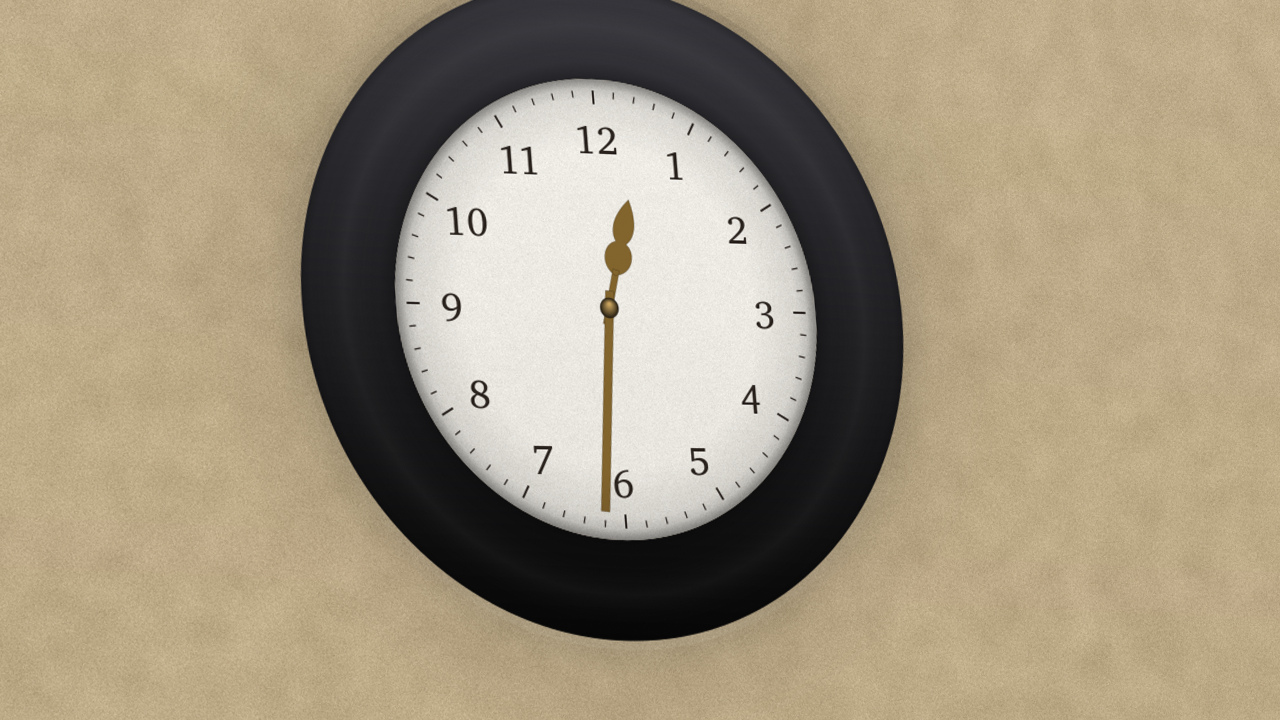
12:31
